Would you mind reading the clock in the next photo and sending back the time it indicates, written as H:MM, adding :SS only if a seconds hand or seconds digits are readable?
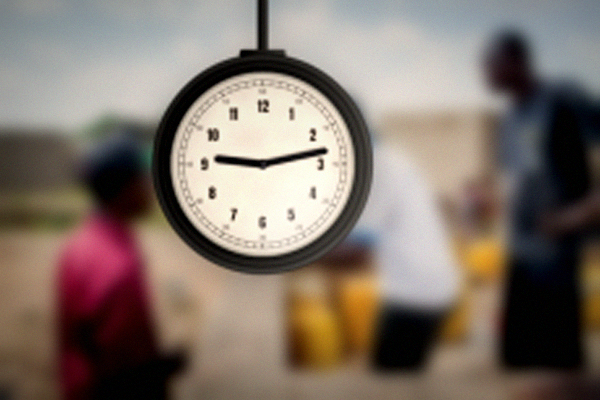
9:13
